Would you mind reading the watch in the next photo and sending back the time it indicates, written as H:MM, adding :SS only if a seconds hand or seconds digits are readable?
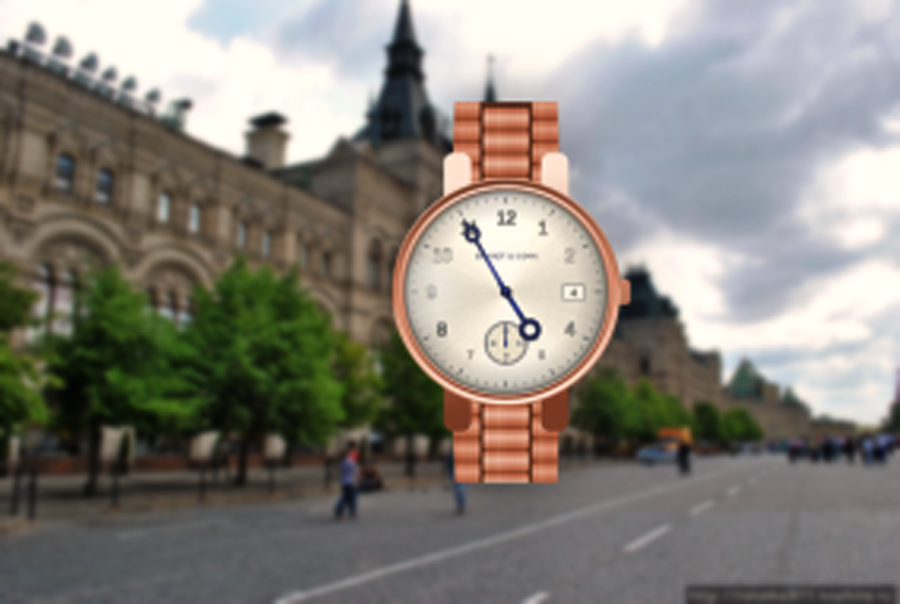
4:55
